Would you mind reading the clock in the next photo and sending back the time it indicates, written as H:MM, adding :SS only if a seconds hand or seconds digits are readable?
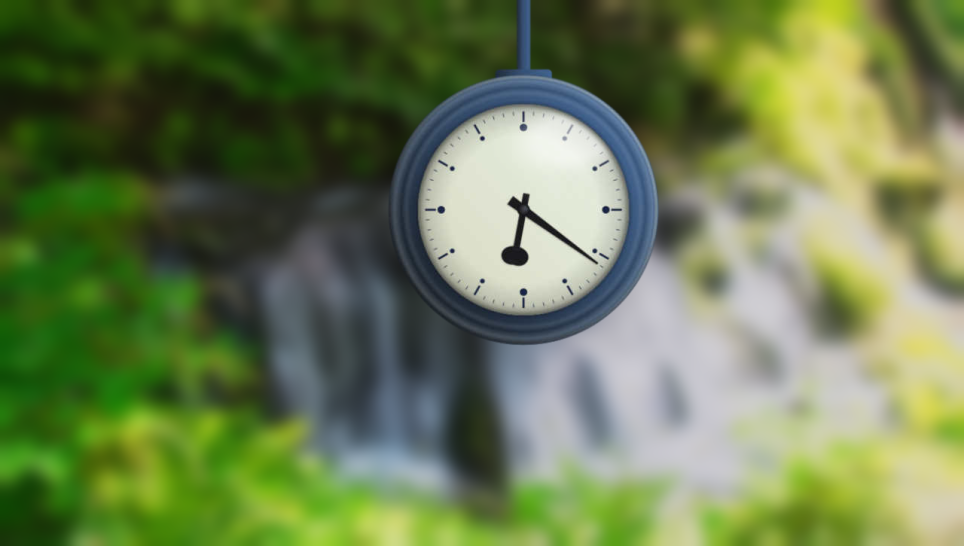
6:21
